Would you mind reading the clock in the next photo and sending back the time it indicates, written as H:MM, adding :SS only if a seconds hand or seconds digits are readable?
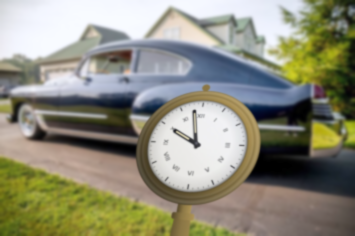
9:58
